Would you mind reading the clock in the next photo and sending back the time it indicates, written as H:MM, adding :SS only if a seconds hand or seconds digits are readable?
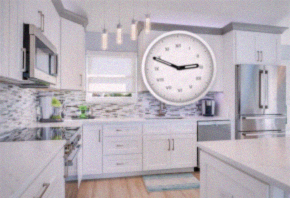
2:49
